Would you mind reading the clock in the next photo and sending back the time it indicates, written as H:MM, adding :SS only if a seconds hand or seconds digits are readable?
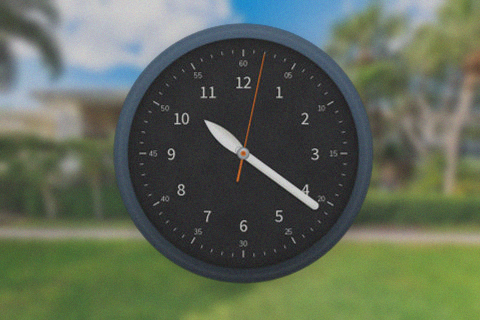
10:21:02
